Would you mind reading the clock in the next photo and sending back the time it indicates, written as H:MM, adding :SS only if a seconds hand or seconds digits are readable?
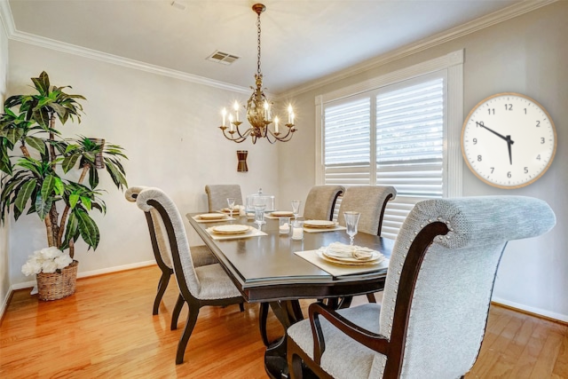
5:50
